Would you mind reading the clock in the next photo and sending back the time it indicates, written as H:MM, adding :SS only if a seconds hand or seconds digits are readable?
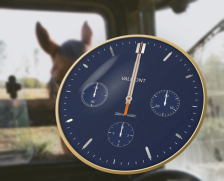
12:00
